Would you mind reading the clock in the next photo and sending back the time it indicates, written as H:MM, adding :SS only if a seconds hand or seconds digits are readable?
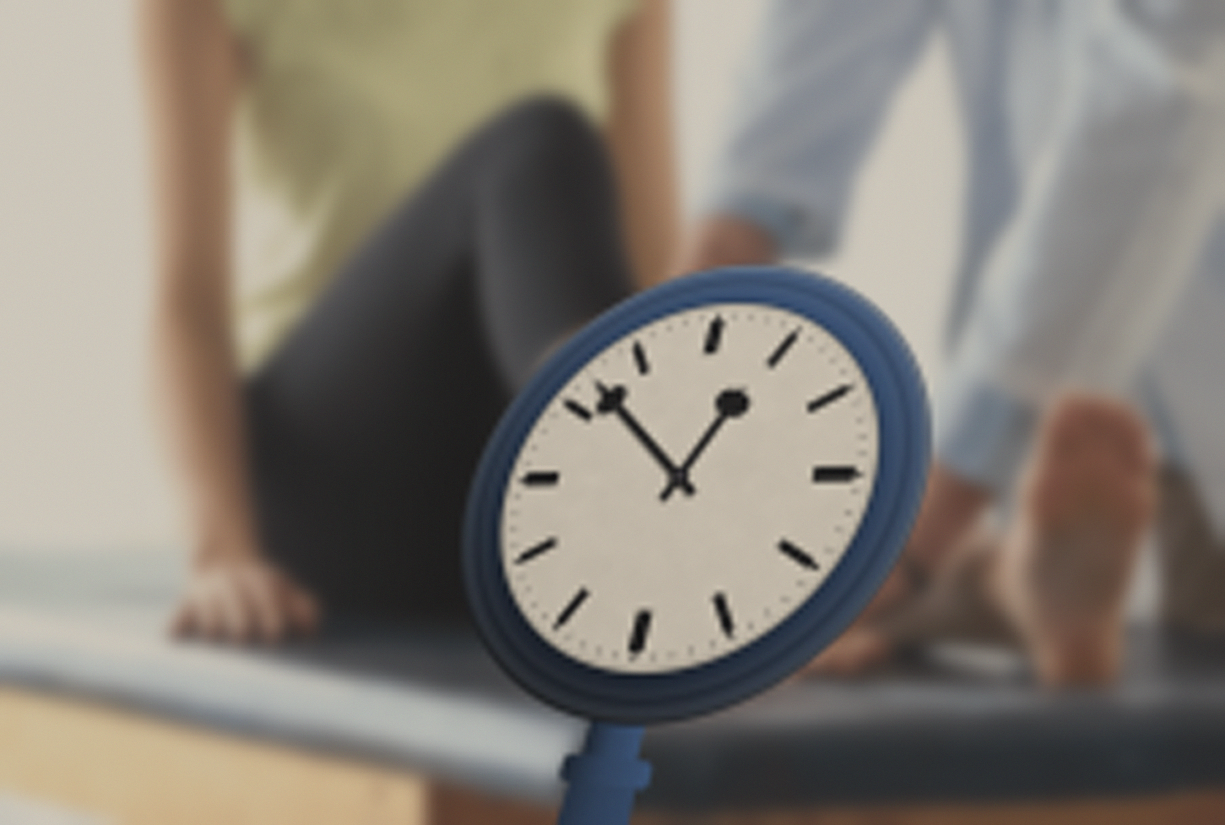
12:52
